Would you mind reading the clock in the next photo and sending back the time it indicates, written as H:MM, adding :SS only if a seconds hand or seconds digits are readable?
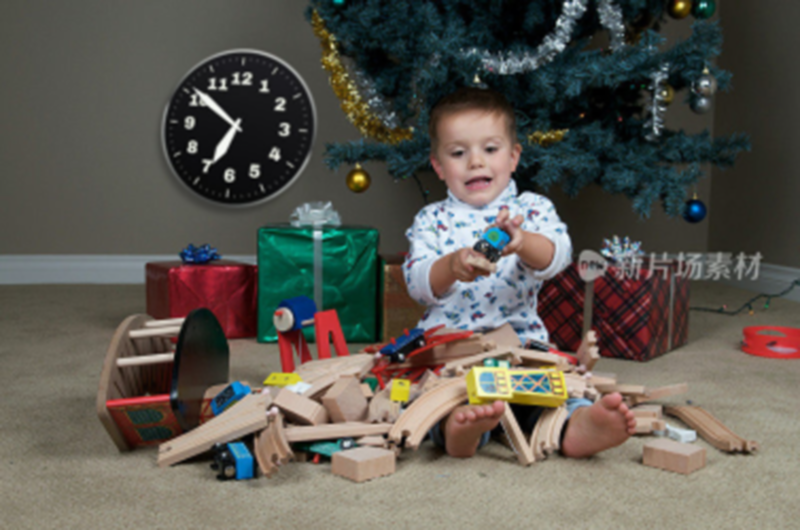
6:51
